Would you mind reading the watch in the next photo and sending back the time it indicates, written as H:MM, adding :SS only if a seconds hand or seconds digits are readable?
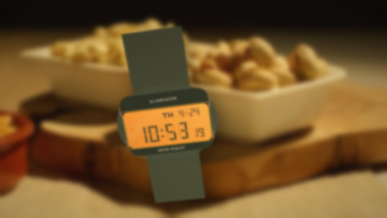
10:53
